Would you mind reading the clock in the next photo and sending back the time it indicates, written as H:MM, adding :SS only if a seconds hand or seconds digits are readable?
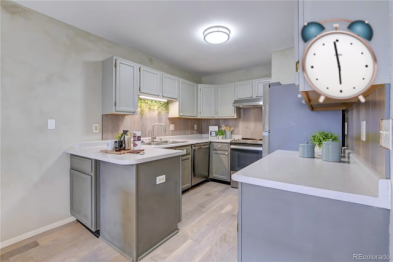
5:59
